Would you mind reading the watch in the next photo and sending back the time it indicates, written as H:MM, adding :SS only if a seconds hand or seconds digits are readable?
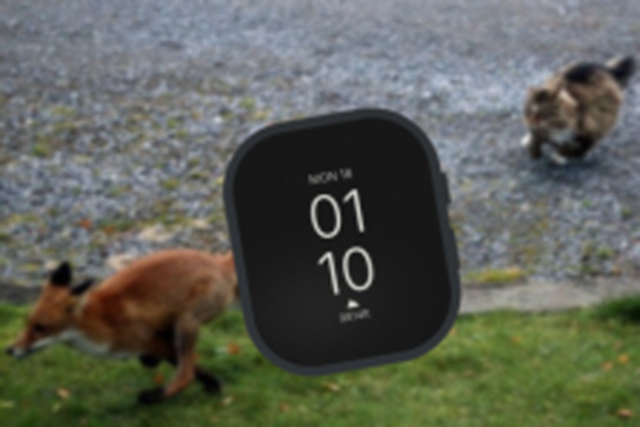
1:10
